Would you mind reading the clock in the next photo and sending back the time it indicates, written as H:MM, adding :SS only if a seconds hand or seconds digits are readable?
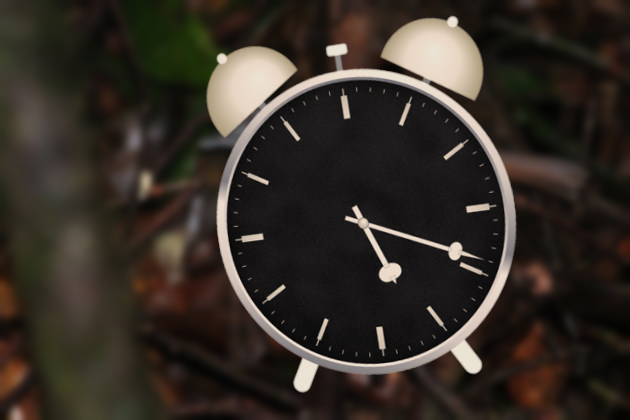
5:19
